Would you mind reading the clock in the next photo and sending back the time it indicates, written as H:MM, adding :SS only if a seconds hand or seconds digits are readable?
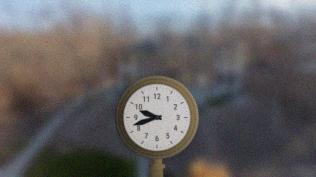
9:42
